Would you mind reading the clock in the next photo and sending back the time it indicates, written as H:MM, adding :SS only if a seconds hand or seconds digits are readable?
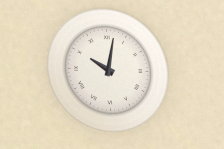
10:02
